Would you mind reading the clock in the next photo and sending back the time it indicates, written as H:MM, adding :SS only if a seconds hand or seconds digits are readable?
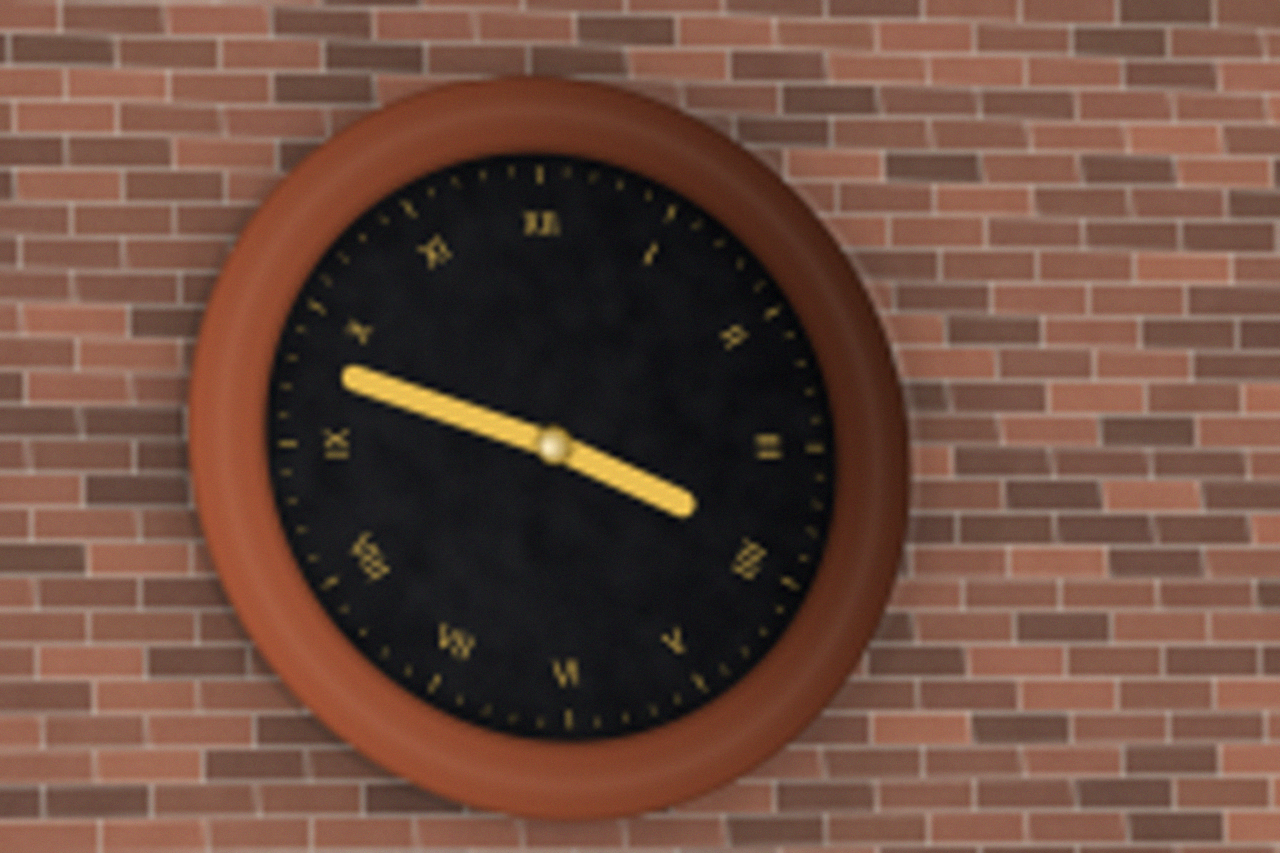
3:48
